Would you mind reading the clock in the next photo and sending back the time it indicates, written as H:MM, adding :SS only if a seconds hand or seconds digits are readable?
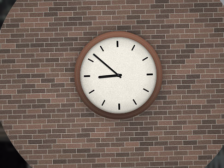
8:52
